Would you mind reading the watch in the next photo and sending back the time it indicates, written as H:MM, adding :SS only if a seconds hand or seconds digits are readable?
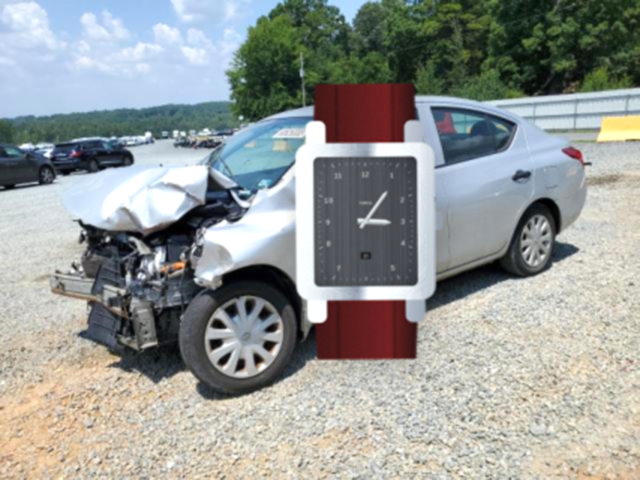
3:06
